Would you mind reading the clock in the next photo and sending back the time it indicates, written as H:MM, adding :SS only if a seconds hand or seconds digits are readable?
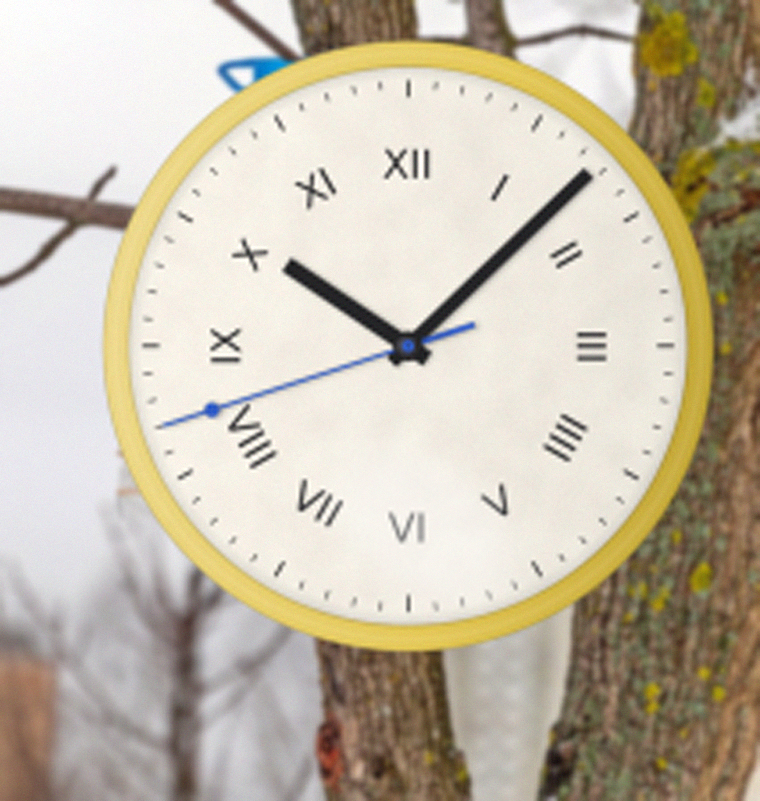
10:07:42
